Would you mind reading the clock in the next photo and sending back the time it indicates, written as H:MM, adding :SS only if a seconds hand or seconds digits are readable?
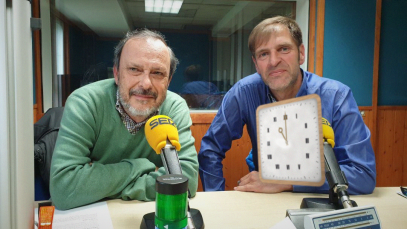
11:00
